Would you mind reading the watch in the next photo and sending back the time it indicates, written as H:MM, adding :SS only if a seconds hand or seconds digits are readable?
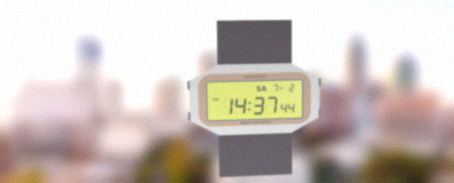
14:37:44
